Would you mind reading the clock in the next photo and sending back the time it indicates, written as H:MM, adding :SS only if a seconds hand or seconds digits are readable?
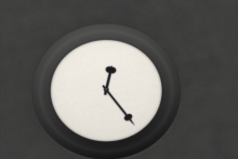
12:24
